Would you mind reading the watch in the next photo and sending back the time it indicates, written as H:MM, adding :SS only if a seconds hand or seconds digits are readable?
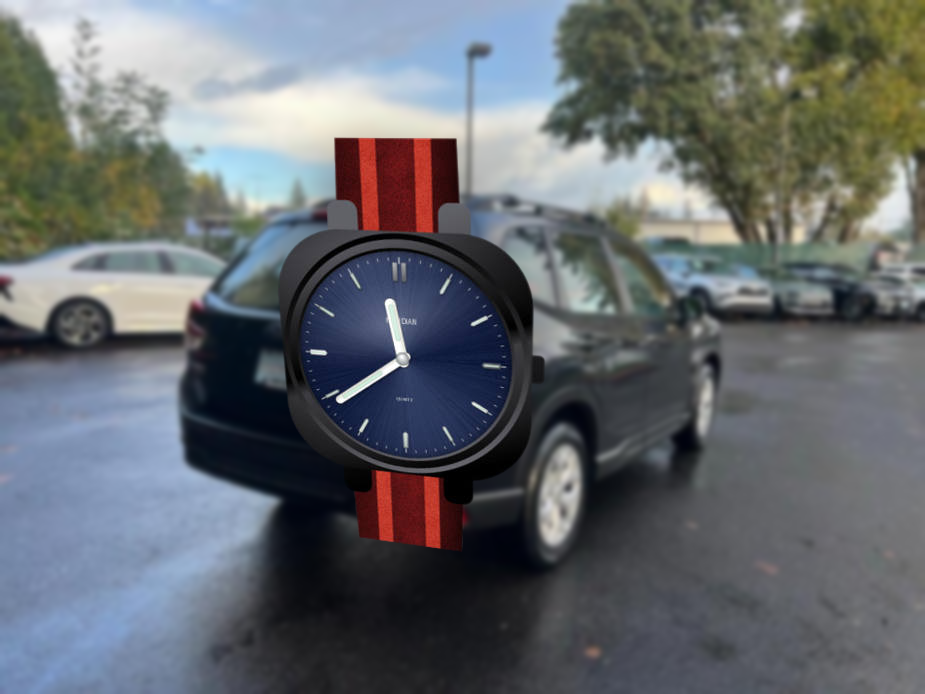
11:39
